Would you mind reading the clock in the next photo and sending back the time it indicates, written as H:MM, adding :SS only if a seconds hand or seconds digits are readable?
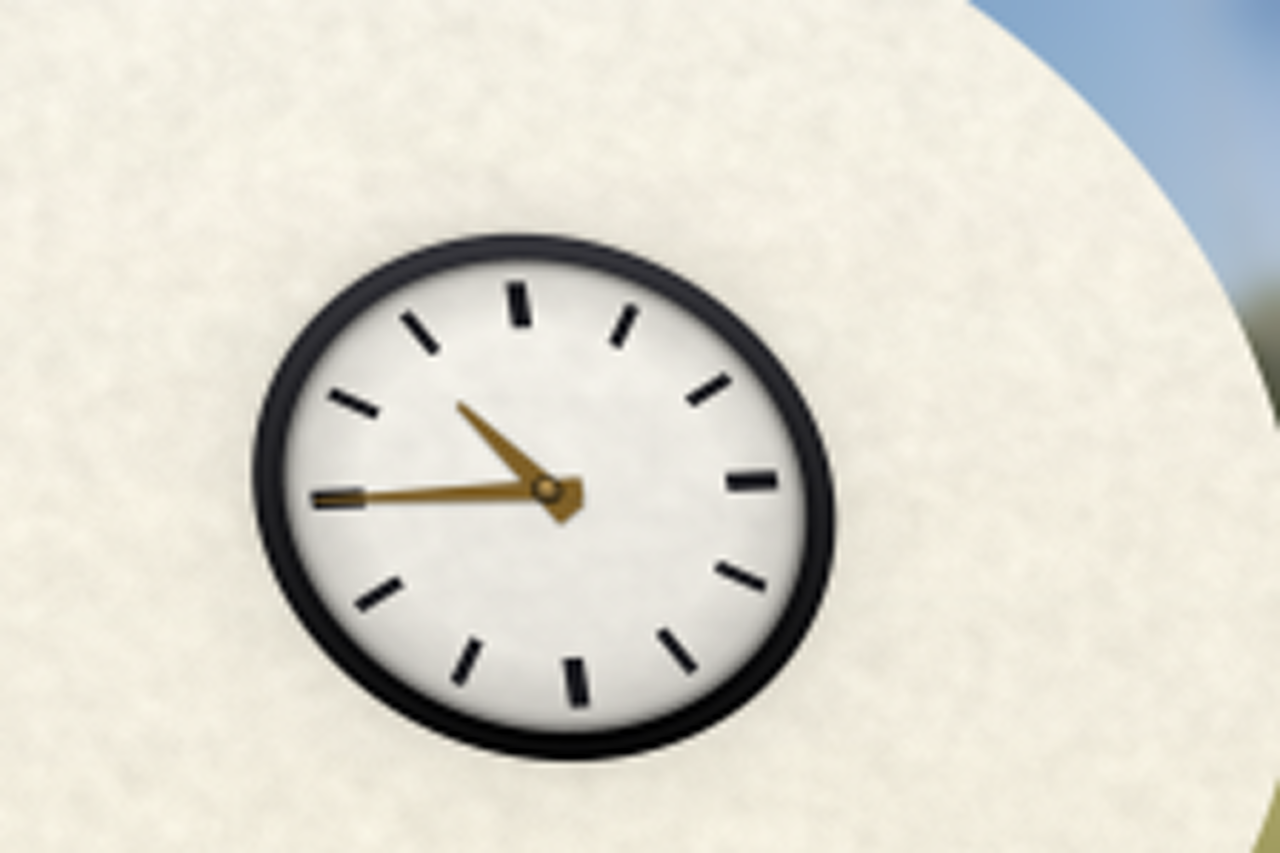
10:45
